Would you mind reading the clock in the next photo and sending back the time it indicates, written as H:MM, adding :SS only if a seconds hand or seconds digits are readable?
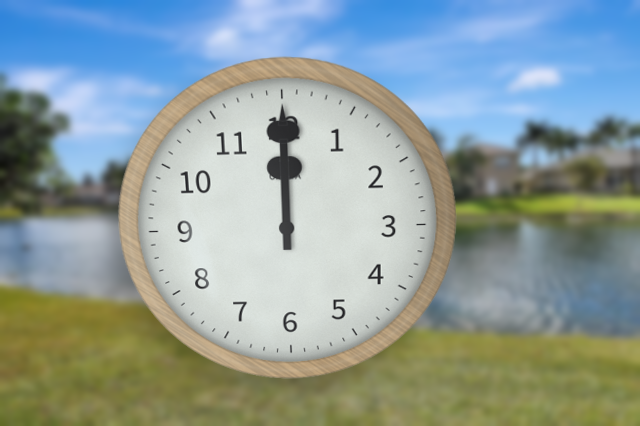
12:00
